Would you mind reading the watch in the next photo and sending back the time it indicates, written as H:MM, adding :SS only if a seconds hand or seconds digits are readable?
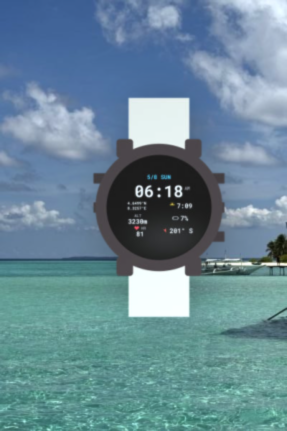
6:18
